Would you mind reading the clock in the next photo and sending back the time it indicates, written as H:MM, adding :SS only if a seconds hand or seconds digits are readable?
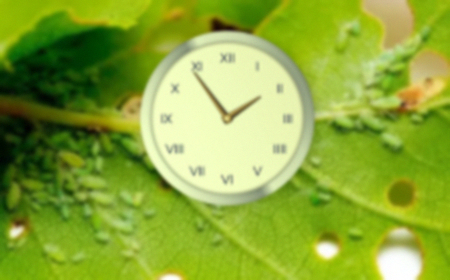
1:54
